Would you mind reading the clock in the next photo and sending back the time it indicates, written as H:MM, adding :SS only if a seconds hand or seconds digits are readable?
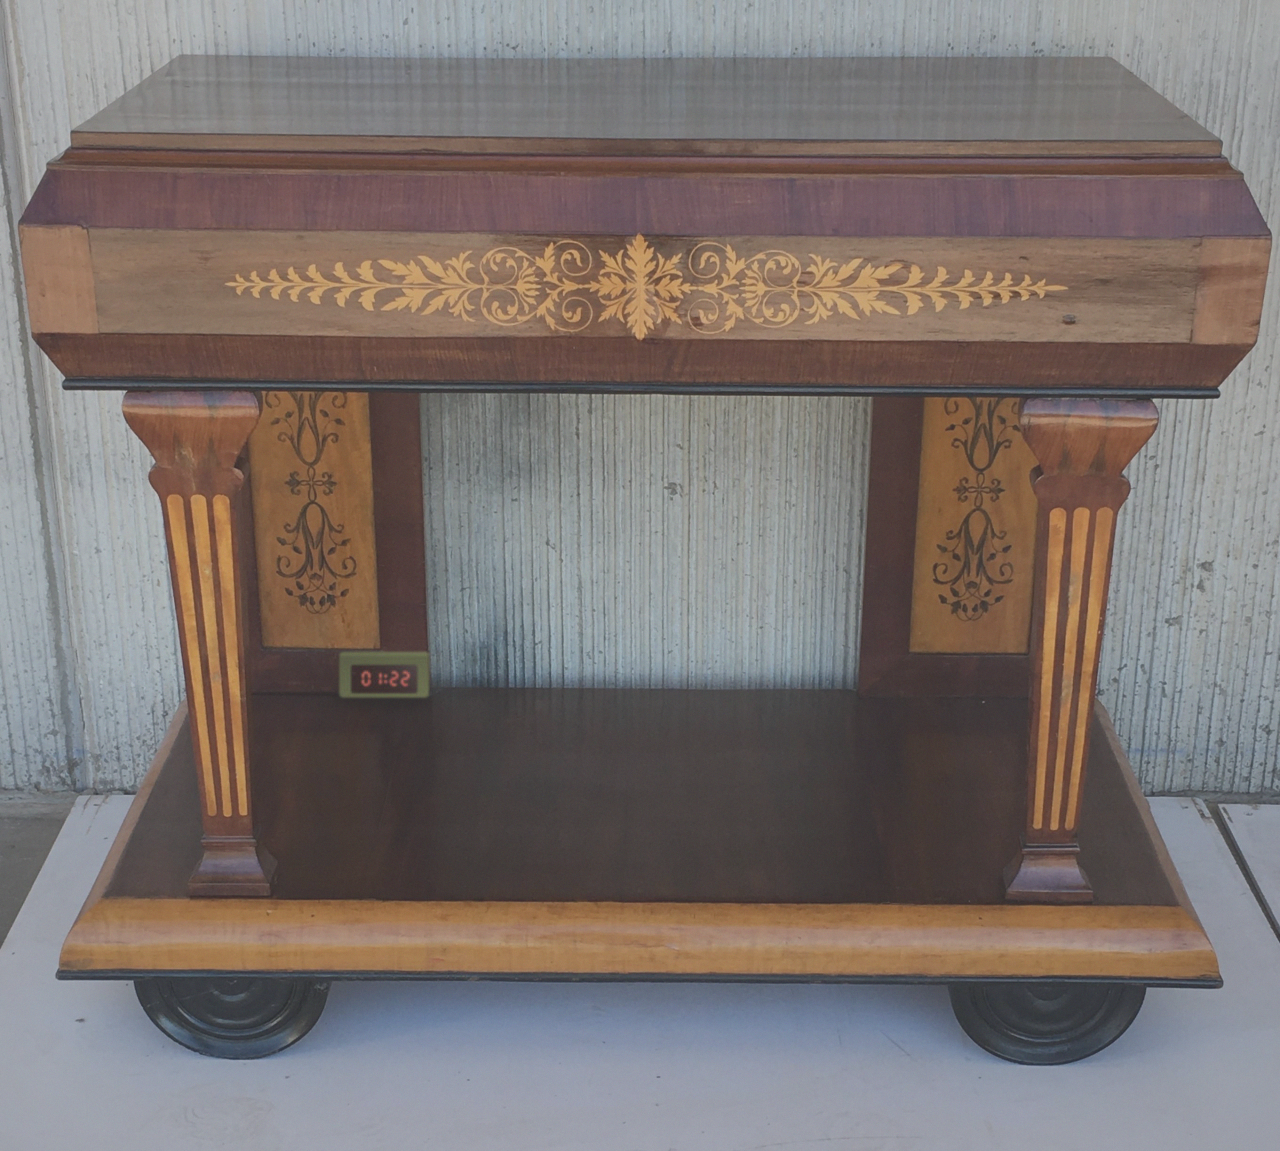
1:22
